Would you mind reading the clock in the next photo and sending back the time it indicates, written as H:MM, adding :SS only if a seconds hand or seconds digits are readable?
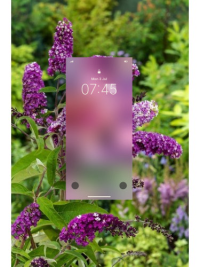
7:45
